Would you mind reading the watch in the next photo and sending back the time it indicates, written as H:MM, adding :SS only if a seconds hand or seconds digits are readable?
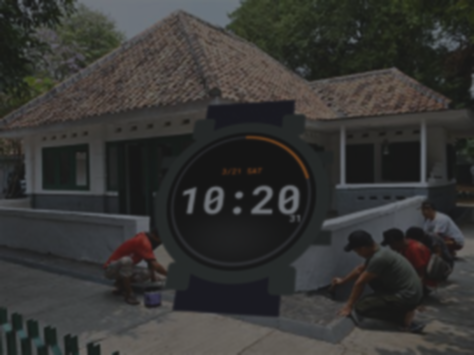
10:20
